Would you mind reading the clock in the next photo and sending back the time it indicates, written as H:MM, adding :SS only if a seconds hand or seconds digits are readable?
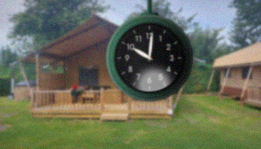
10:01
